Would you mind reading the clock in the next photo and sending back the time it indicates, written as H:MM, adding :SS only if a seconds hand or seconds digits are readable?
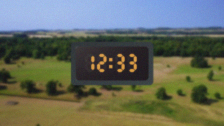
12:33
